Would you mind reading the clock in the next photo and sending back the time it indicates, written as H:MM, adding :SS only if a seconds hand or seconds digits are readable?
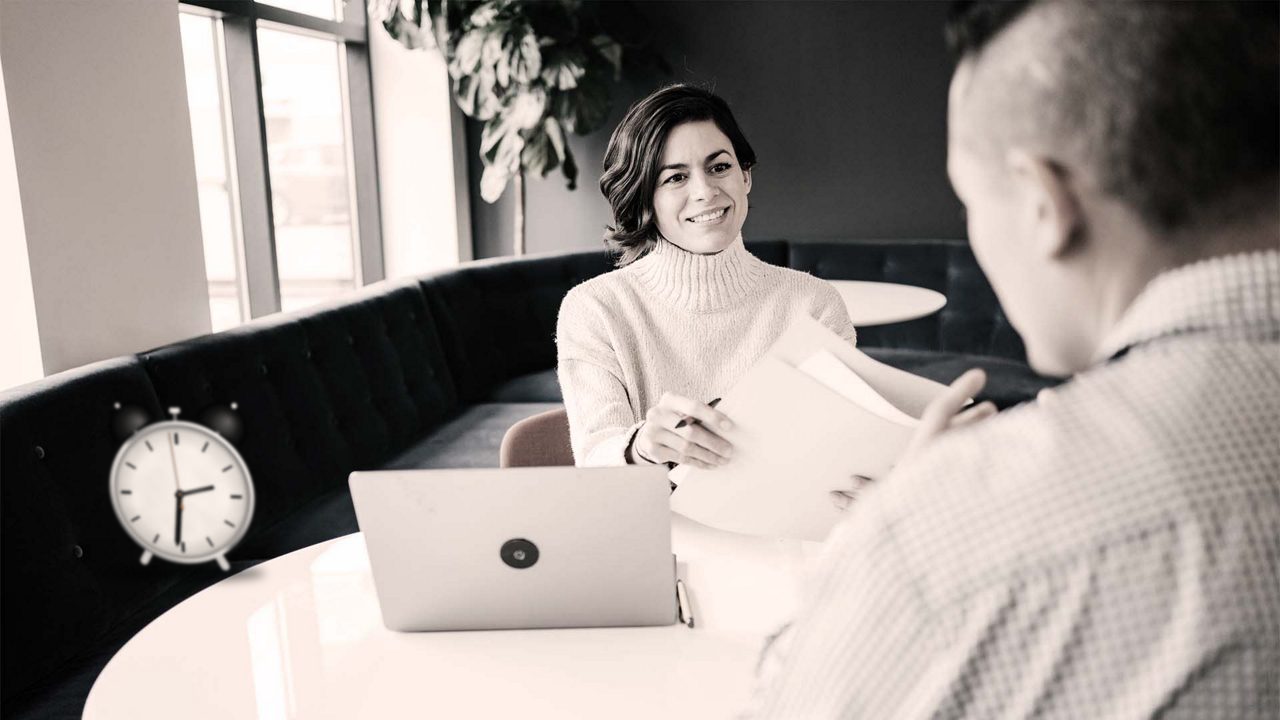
2:30:59
